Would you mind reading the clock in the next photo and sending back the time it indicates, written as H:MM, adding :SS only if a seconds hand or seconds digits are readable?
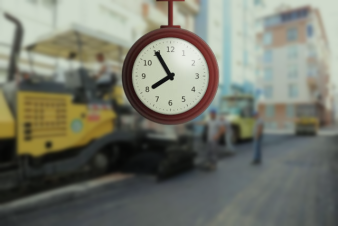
7:55
